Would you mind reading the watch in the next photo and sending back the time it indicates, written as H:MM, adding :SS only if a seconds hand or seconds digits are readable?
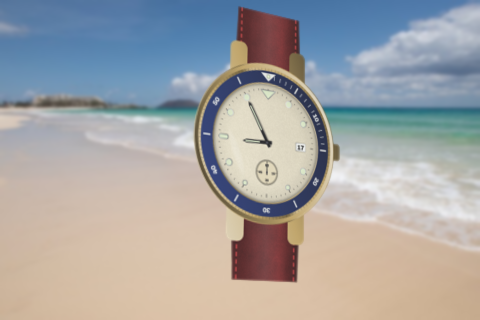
8:55
